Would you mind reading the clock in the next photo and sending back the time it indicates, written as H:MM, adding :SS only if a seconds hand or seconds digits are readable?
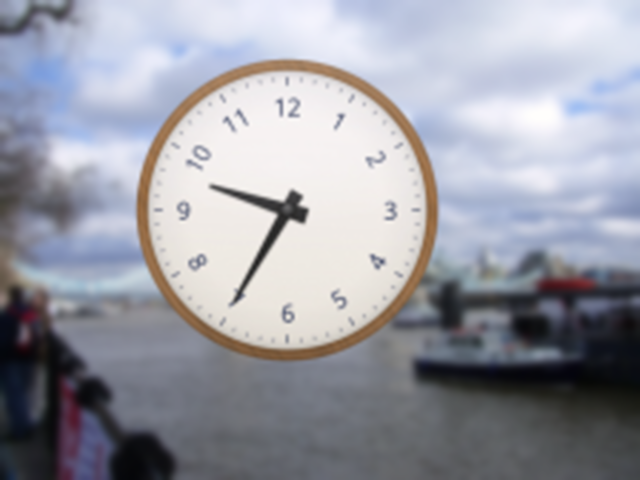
9:35
